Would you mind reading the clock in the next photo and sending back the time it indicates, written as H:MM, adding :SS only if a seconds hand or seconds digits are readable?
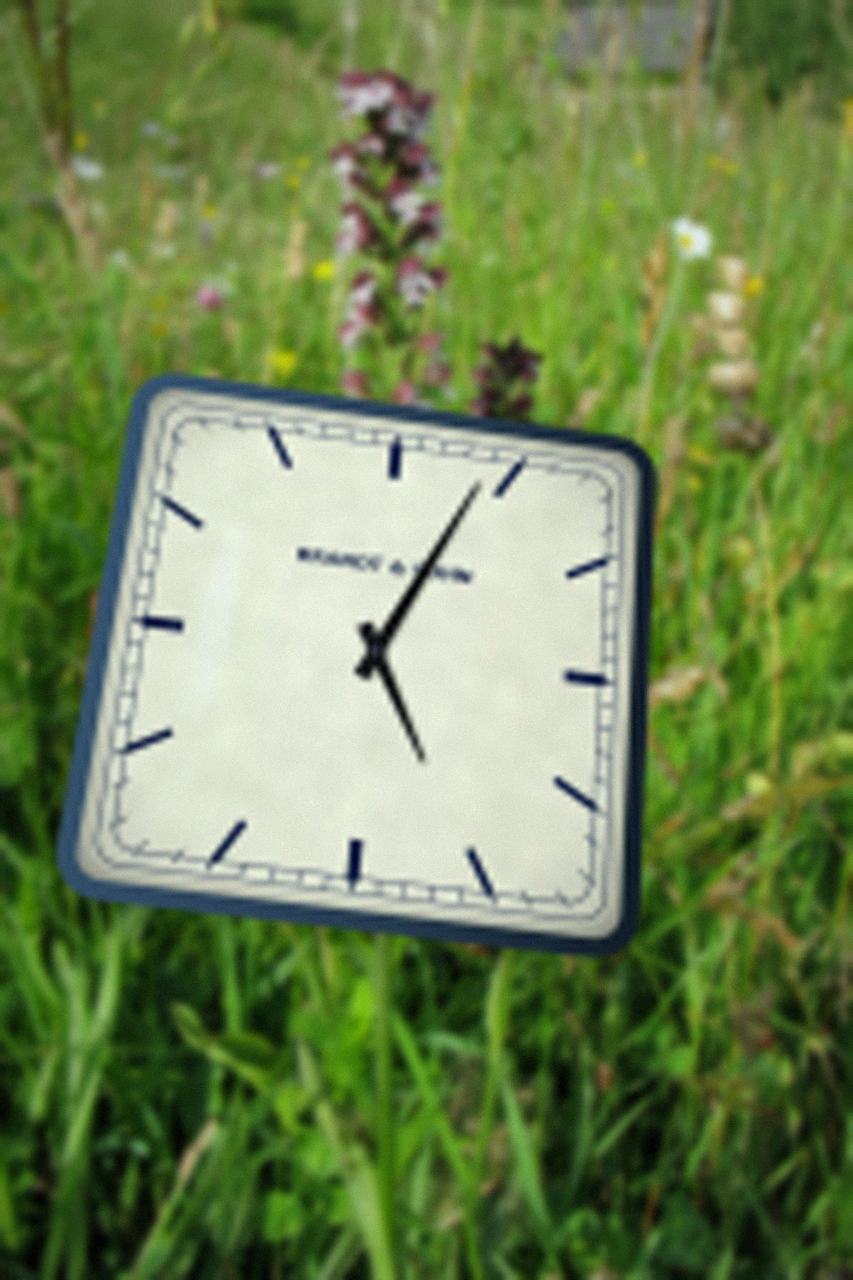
5:04
